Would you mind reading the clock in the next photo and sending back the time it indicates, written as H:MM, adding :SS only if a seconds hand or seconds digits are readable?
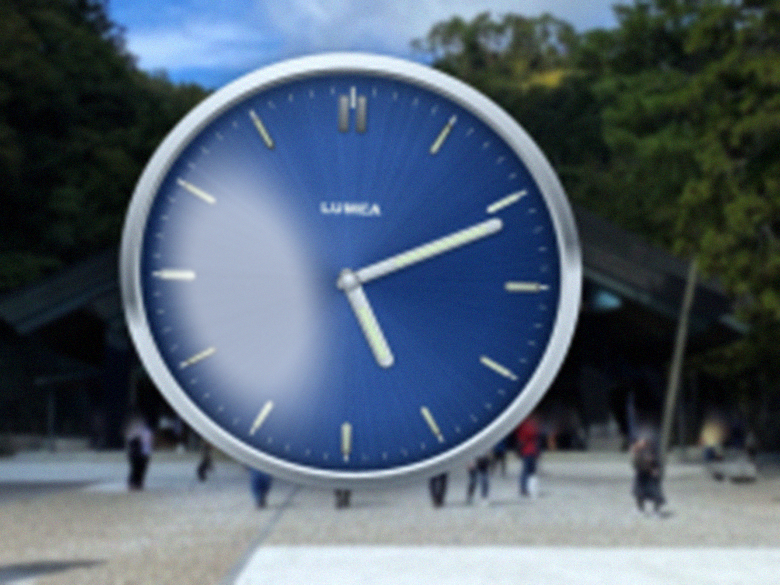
5:11
